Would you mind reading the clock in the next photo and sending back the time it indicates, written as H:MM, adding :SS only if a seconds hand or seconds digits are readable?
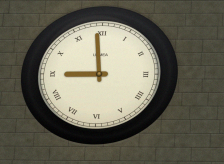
8:59
